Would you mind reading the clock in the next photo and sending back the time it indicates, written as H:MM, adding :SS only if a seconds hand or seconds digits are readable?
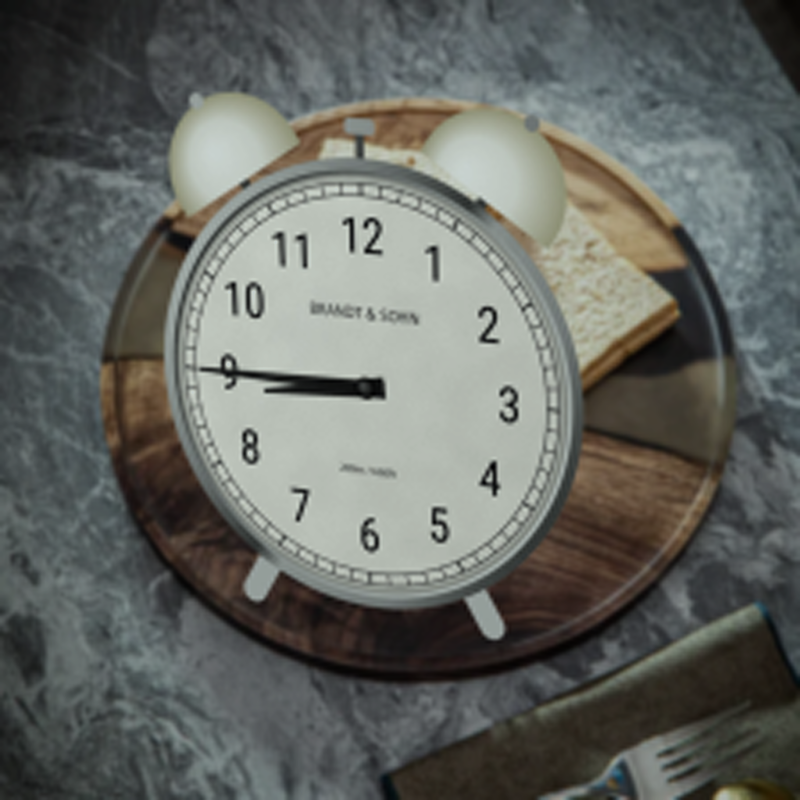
8:45
